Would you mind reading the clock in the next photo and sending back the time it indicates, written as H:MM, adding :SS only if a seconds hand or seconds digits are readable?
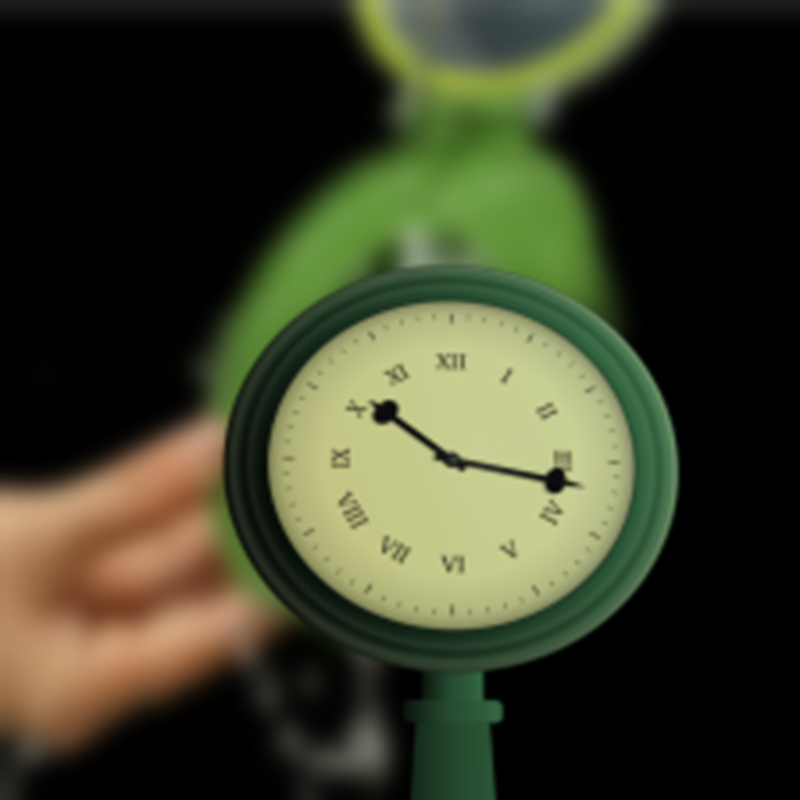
10:17
